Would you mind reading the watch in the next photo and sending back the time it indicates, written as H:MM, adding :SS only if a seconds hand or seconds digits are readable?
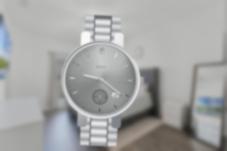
9:21
